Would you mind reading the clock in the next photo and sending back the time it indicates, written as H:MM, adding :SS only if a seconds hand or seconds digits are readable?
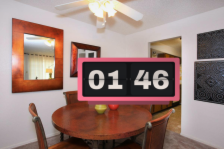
1:46
